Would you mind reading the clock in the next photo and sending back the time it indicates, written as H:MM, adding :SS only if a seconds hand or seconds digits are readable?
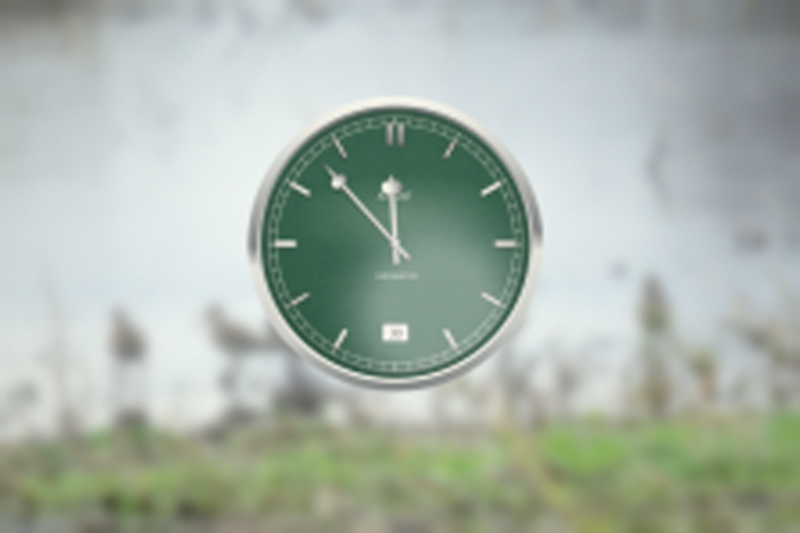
11:53
